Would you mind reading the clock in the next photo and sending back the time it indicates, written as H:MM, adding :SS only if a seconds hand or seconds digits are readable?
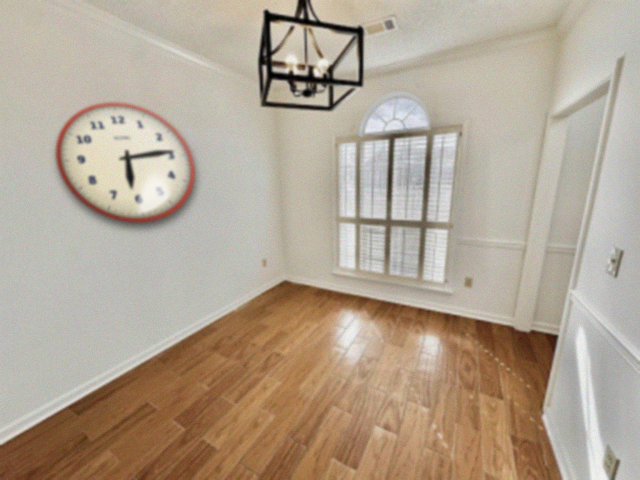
6:14
